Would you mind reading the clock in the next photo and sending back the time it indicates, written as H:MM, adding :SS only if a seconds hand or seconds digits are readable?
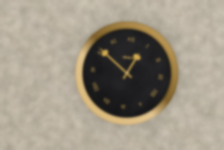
12:51
